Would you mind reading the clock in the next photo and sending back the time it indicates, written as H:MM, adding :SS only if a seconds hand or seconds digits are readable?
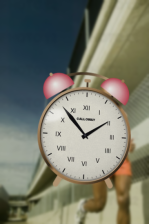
1:53
